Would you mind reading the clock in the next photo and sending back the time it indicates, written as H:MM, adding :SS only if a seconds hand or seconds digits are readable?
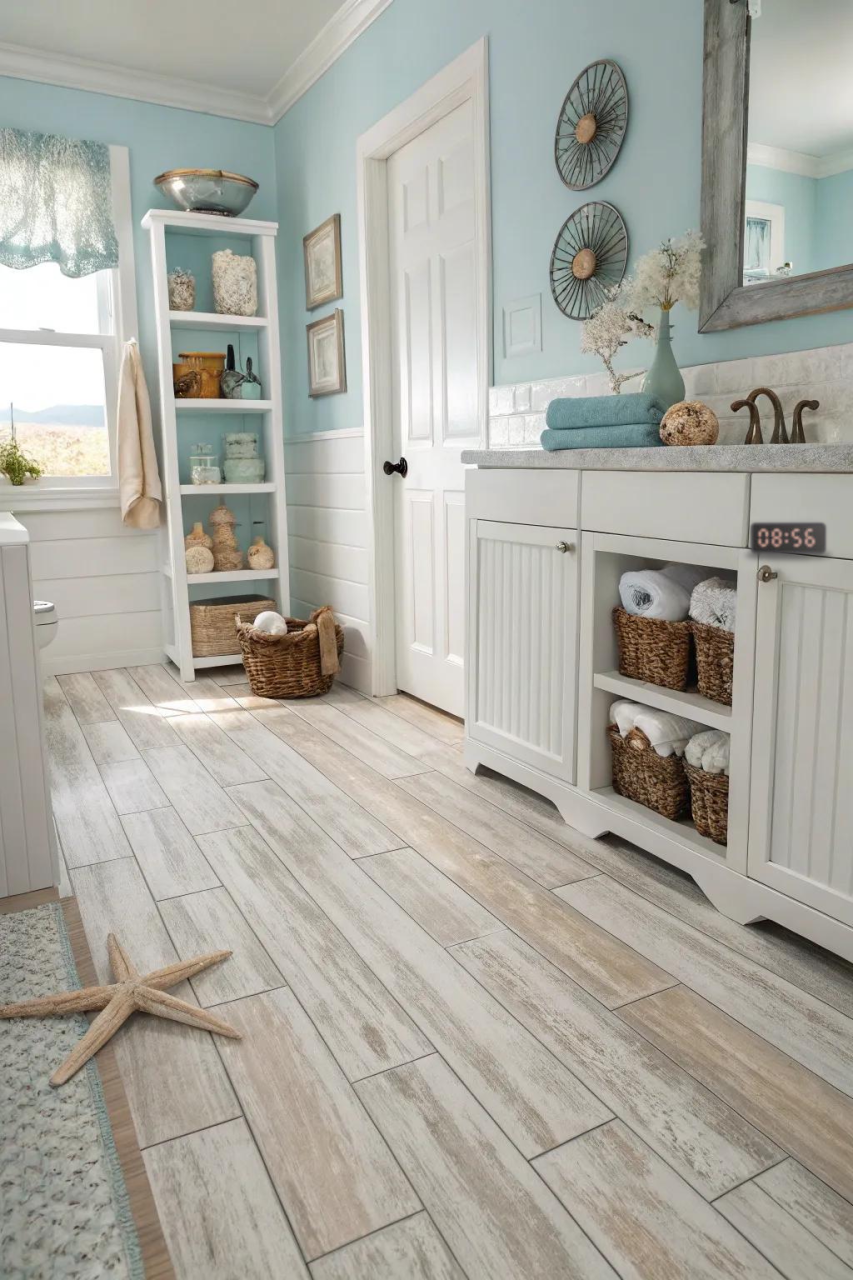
8:56
